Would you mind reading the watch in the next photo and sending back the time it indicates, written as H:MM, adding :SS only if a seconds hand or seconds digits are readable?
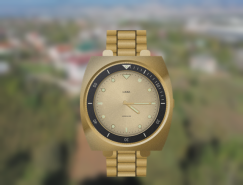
4:15
